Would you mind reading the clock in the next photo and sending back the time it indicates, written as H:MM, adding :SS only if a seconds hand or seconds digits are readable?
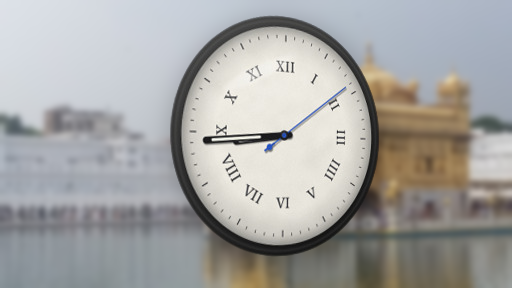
8:44:09
